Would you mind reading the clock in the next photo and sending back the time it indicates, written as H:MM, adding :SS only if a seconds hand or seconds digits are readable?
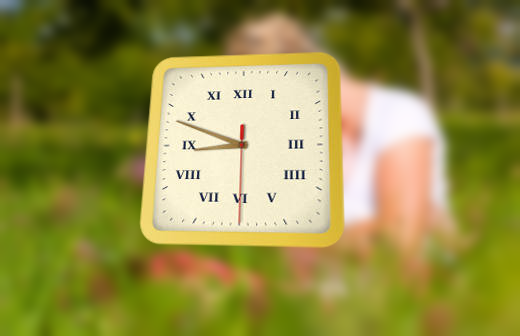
8:48:30
